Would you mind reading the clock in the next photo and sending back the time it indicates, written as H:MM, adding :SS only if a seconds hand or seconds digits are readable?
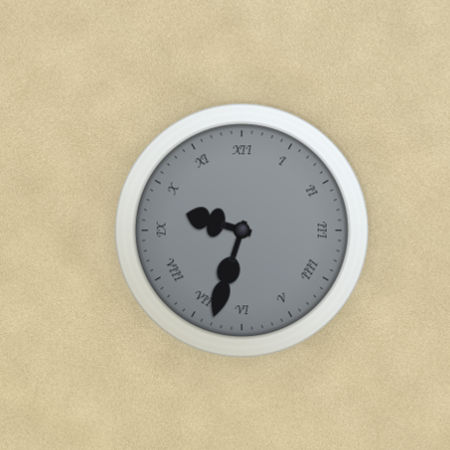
9:33
